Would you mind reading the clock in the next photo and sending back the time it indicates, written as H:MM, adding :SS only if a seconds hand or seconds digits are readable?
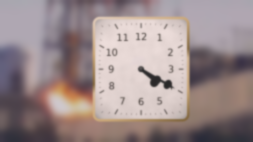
4:20
